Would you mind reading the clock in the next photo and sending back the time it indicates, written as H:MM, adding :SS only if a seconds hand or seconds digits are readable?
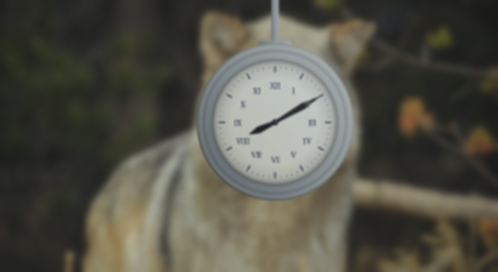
8:10
